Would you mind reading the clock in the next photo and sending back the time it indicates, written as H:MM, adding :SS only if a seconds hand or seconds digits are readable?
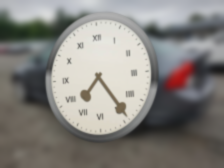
7:24
